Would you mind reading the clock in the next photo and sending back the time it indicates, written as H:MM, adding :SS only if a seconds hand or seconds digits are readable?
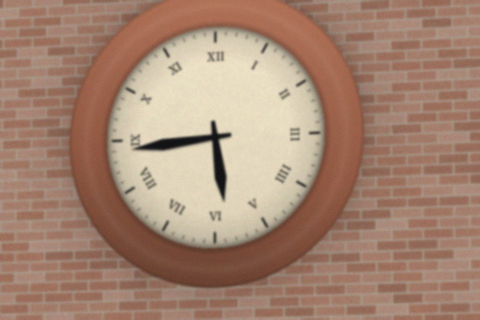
5:44
